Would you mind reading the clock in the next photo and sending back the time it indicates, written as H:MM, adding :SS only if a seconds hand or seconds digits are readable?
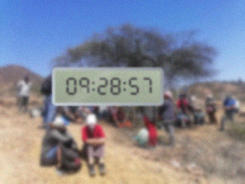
9:28:57
